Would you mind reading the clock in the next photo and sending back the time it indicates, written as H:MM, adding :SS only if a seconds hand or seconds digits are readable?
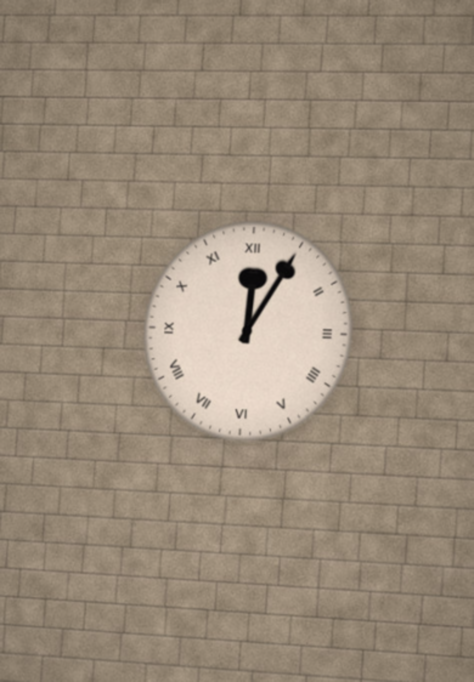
12:05
